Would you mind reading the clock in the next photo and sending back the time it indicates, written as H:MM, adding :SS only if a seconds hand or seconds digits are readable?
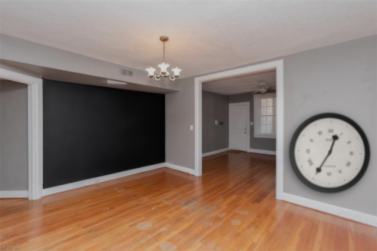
12:35
